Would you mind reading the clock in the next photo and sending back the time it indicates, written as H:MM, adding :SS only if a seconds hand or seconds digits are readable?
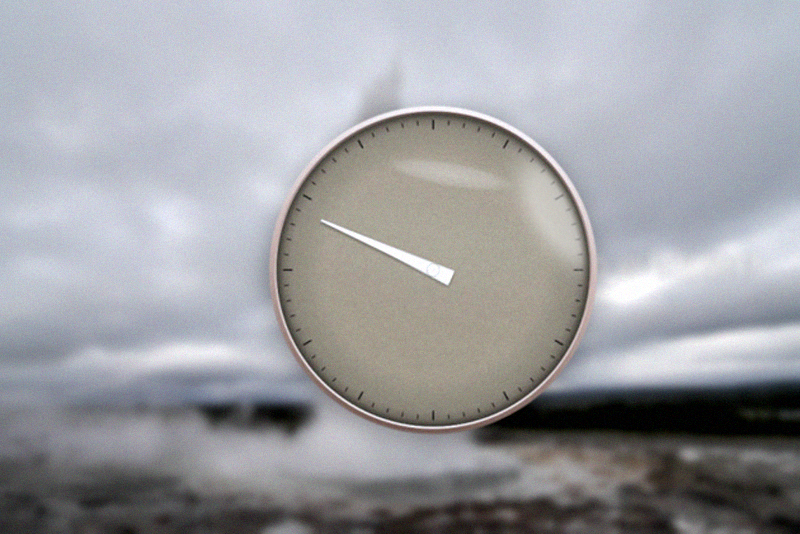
9:49
